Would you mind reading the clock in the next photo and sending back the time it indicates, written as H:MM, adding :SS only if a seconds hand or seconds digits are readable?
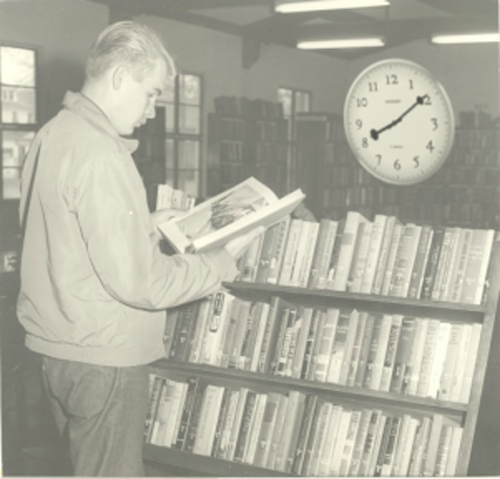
8:09
